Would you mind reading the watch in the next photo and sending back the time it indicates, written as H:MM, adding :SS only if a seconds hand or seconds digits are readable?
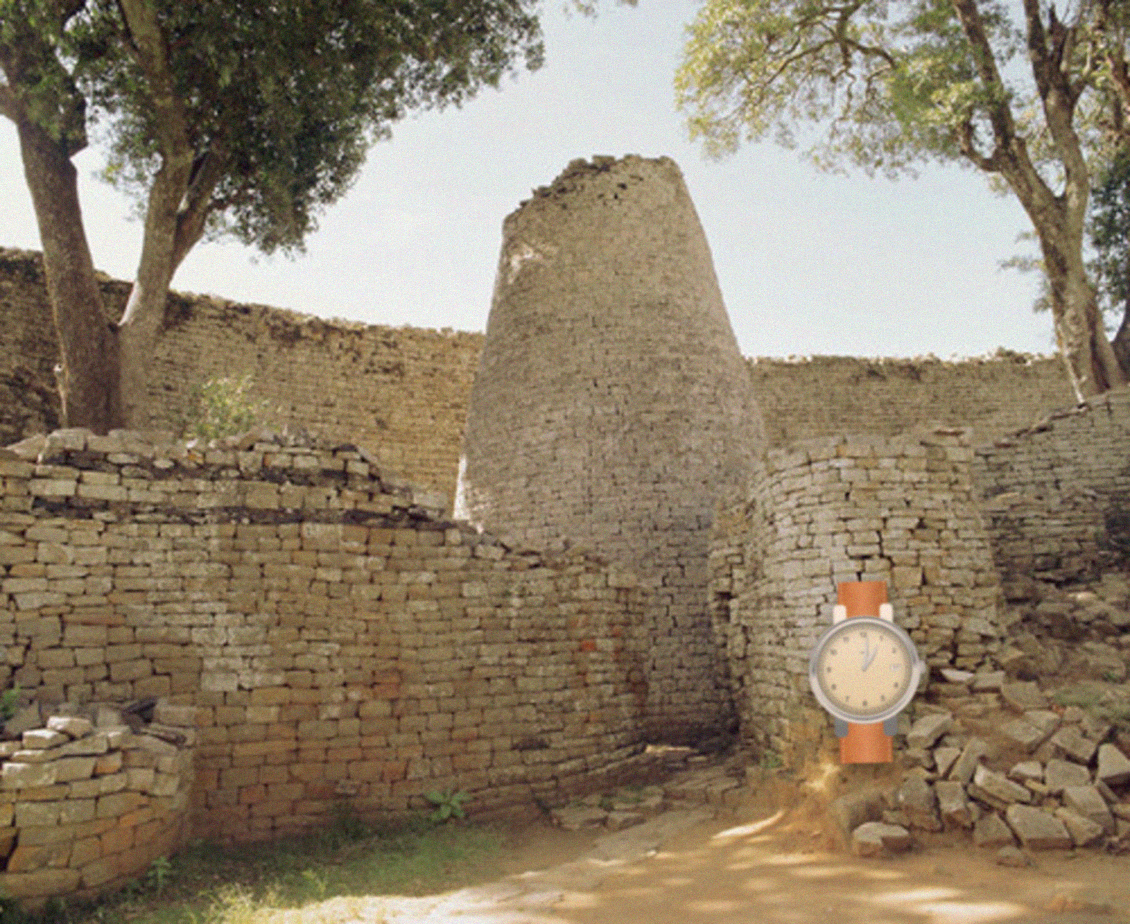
1:01
